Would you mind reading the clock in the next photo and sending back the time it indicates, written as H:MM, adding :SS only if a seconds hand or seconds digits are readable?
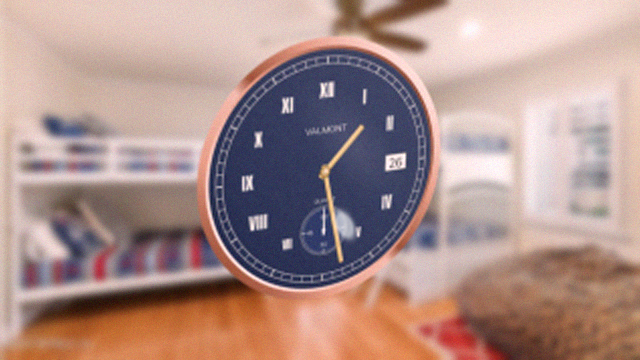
1:28
